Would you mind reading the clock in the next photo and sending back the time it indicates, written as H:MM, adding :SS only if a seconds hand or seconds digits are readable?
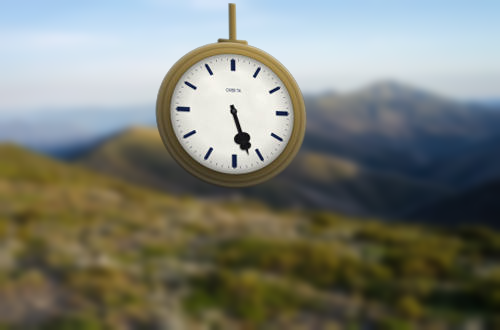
5:27
